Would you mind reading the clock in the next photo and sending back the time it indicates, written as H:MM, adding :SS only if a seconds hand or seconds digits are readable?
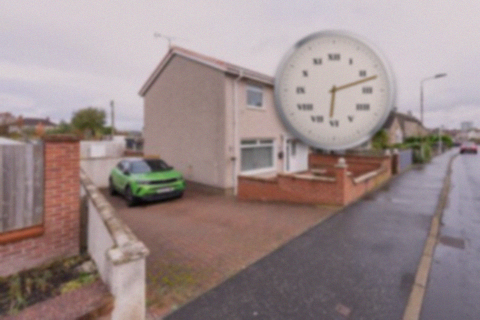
6:12
